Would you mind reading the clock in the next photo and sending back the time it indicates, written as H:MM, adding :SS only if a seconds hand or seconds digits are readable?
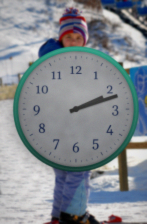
2:12
